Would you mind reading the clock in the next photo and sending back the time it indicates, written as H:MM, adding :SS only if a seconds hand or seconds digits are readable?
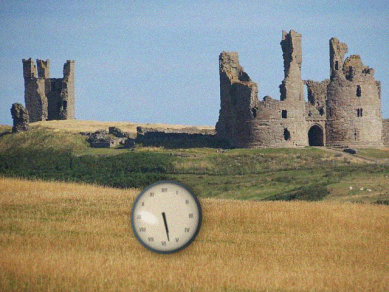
5:28
